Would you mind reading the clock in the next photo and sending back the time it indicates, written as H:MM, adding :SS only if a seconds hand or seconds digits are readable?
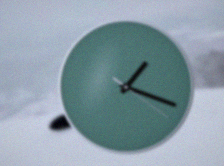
1:18:21
